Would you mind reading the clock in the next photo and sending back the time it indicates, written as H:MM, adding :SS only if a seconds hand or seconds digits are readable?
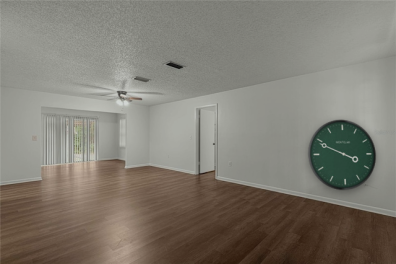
3:49
